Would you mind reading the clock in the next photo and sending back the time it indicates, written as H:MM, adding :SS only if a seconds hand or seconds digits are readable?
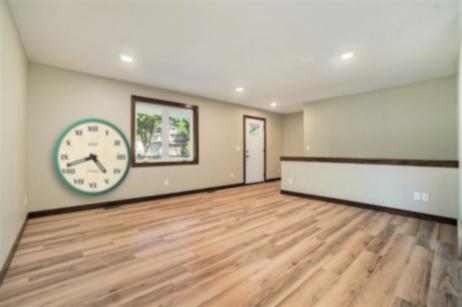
4:42
